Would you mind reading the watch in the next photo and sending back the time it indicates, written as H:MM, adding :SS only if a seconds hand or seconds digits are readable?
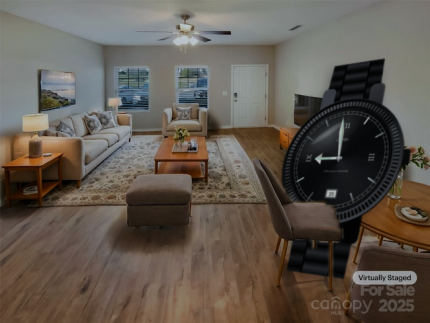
8:59
